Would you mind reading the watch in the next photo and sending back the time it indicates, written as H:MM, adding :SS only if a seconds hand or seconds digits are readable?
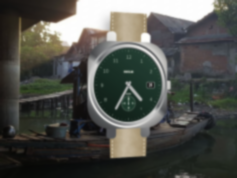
4:35
